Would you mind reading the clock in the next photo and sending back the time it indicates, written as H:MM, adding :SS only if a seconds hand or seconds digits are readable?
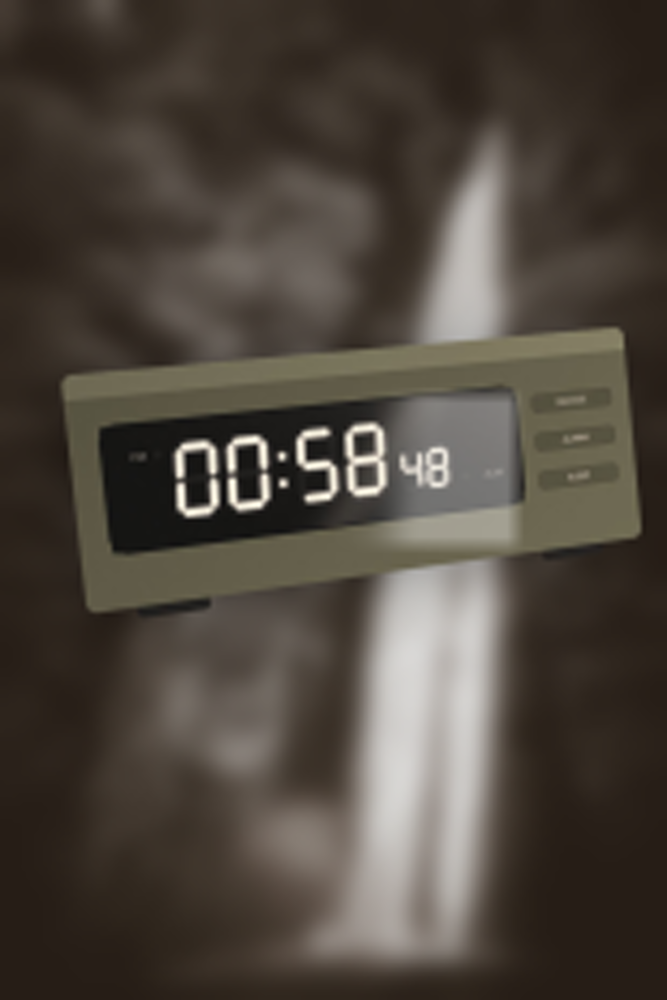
0:58:48
